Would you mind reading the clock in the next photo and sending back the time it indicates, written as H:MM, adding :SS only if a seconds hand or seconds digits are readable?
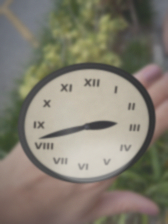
2:42
